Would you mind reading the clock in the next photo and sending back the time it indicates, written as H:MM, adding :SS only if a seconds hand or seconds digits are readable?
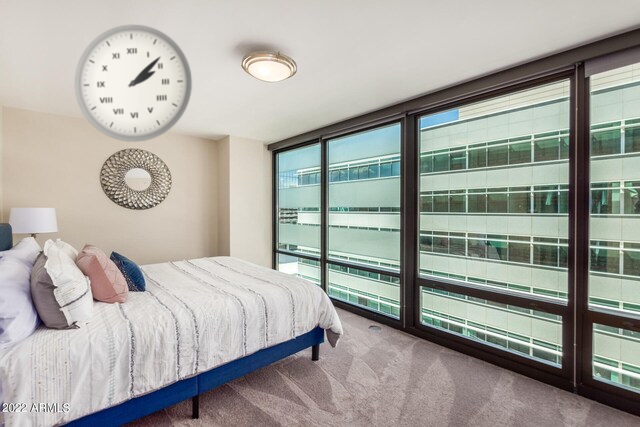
2:08
